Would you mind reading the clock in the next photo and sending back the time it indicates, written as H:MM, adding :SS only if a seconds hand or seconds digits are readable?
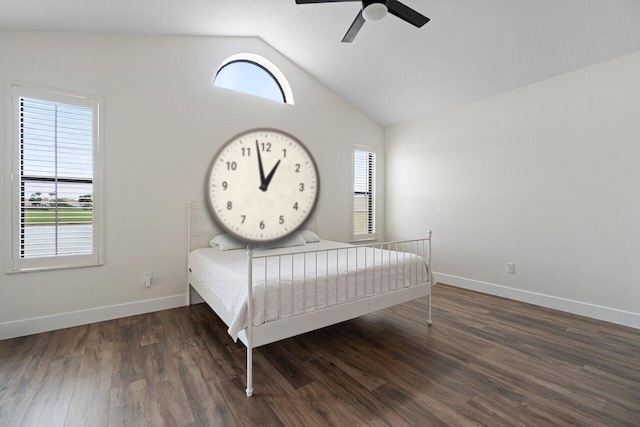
12:58
